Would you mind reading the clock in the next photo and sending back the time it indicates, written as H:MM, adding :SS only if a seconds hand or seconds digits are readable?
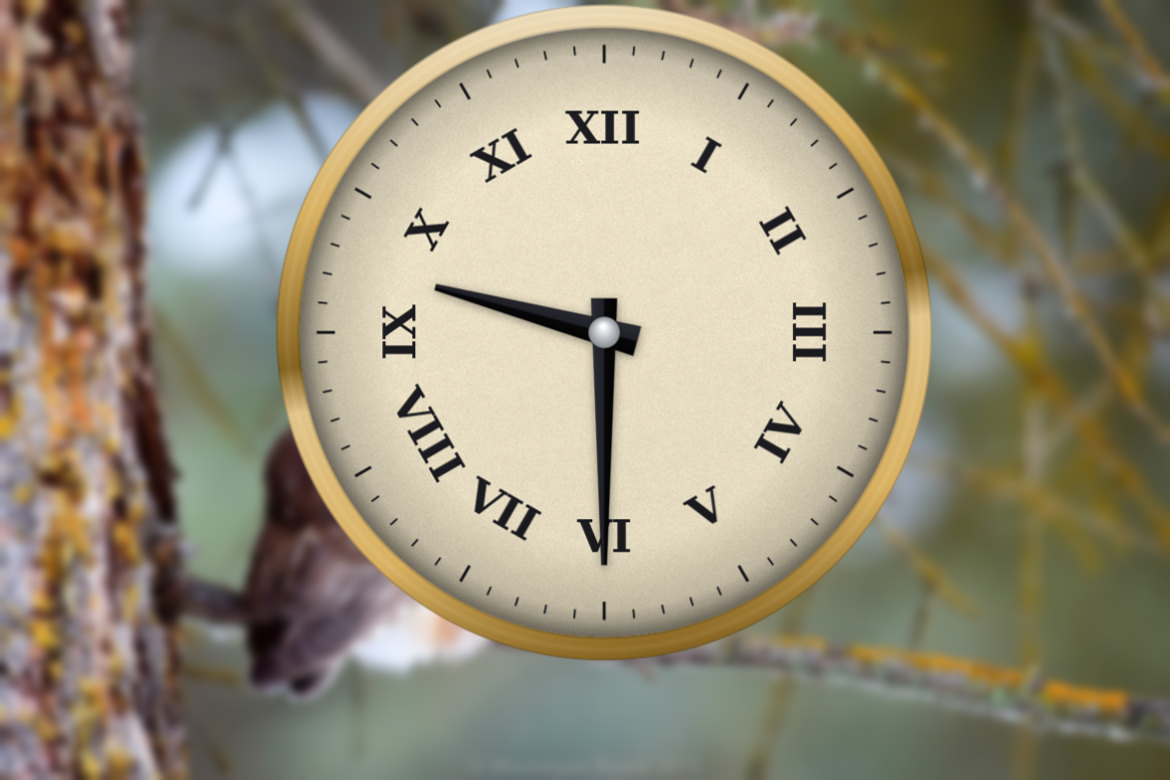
9:30
